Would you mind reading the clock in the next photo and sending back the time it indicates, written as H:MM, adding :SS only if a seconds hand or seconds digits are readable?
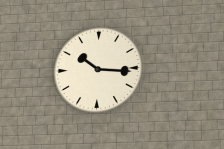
10:16
